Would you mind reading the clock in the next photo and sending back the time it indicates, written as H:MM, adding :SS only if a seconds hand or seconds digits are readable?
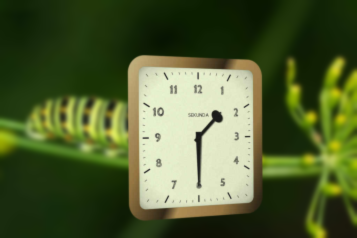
1:30
